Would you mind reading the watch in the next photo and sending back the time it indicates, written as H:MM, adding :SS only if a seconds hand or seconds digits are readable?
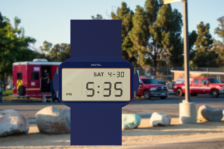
5:35
